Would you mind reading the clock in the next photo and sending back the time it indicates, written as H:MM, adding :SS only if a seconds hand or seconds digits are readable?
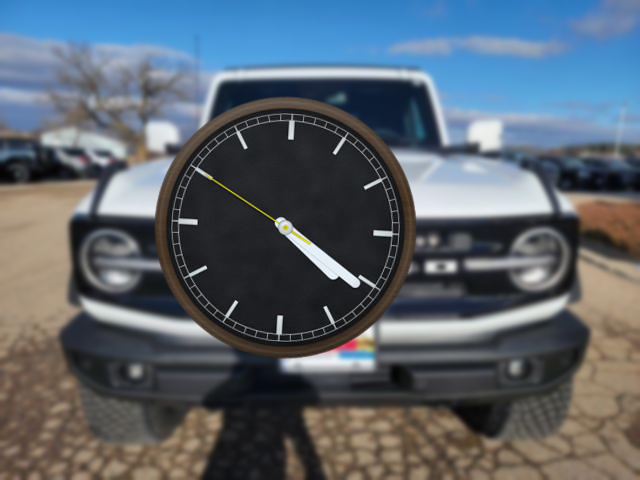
4:20:50
